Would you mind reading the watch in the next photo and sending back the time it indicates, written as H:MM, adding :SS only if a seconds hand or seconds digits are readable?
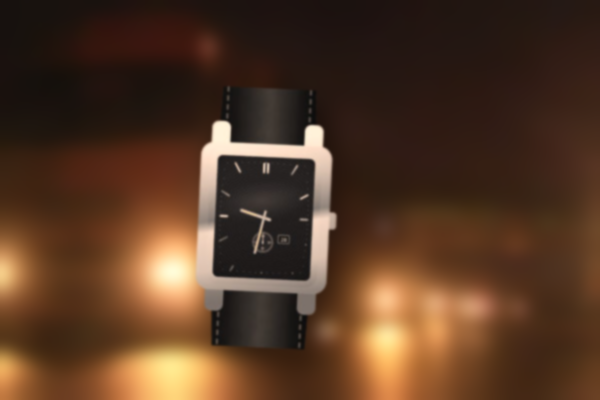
9:32
